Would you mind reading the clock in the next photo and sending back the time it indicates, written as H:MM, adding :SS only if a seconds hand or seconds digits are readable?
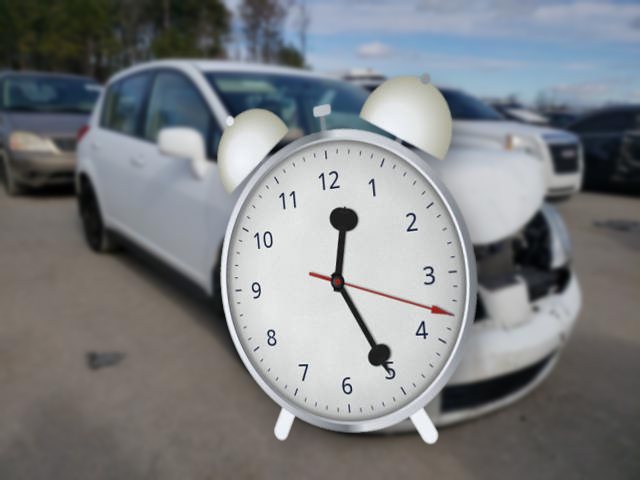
12:25:18
